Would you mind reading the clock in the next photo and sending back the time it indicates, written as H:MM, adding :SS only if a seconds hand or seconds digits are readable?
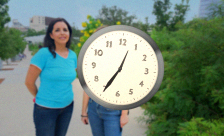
12:35
